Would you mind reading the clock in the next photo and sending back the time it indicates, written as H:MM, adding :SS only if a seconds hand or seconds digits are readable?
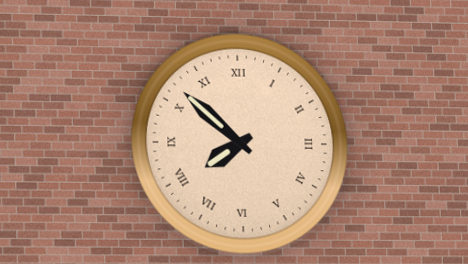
7:52
